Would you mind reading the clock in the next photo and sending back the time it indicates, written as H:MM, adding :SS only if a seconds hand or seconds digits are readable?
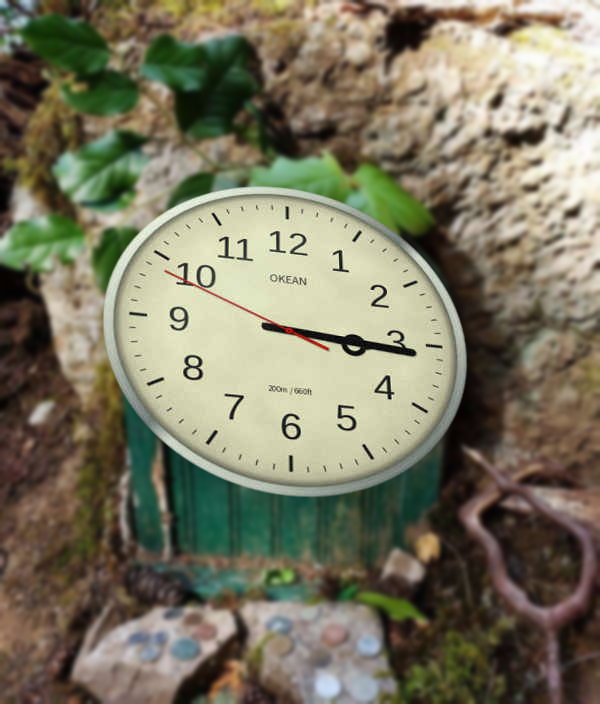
3:15:49
